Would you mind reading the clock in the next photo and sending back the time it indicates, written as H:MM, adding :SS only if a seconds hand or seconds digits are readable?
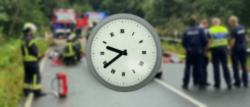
9:39
